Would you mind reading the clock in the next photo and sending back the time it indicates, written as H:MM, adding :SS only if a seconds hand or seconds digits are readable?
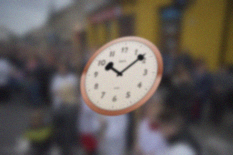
10:08
